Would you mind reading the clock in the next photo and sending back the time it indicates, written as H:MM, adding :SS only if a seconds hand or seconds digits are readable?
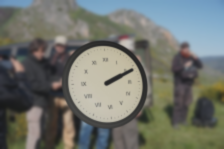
2:11
